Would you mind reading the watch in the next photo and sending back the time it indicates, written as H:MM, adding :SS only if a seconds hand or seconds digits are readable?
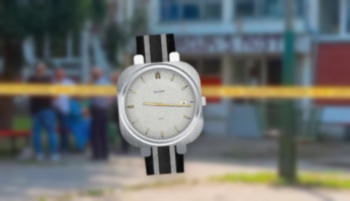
9:16
